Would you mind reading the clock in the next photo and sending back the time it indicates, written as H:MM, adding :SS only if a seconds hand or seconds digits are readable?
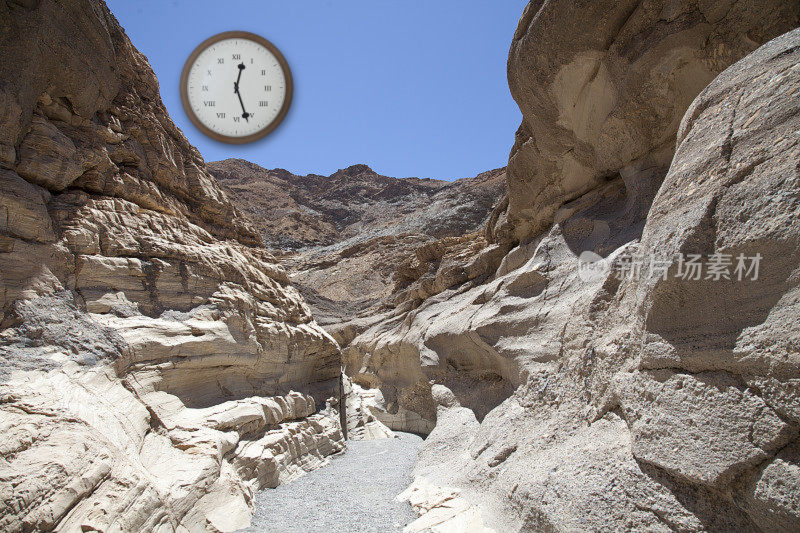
12:27
